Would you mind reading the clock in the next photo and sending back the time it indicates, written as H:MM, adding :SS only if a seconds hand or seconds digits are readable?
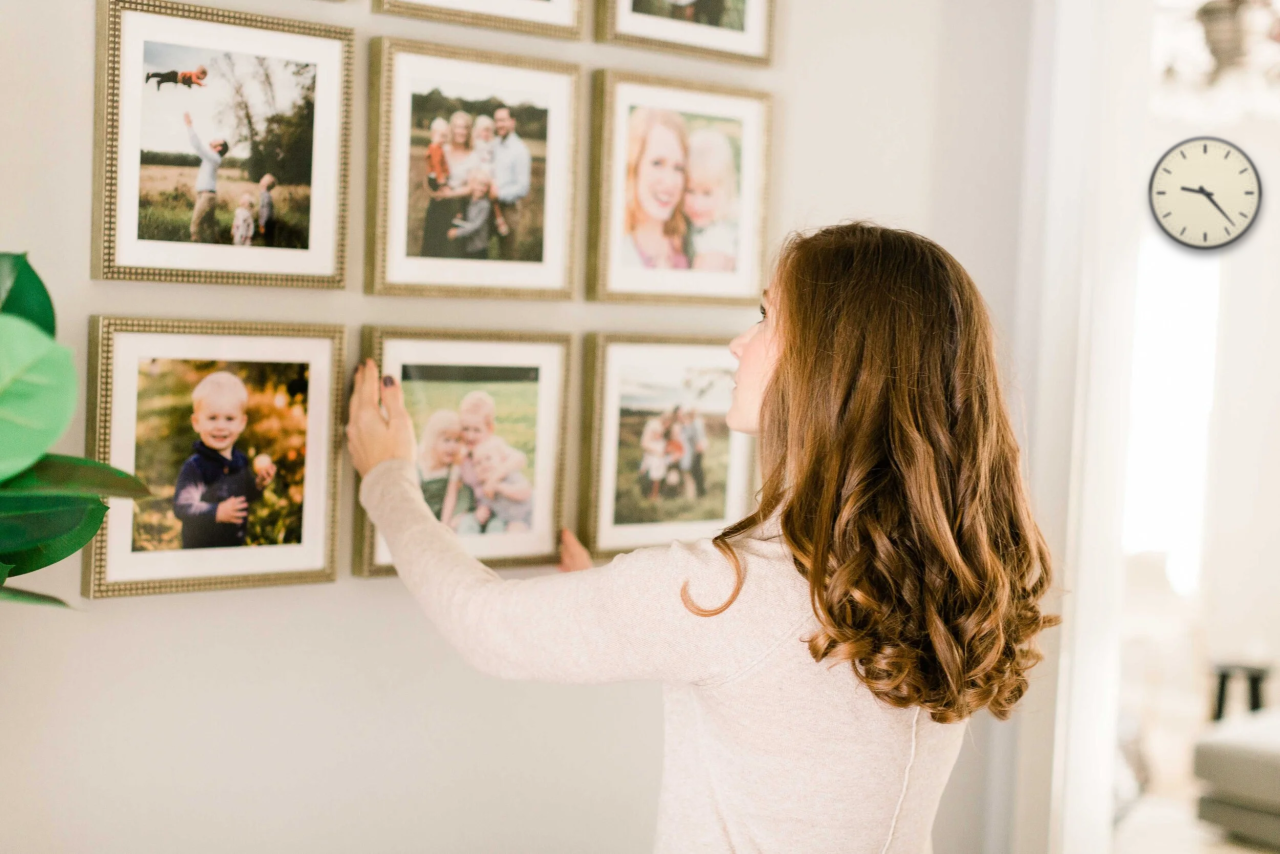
9:23
